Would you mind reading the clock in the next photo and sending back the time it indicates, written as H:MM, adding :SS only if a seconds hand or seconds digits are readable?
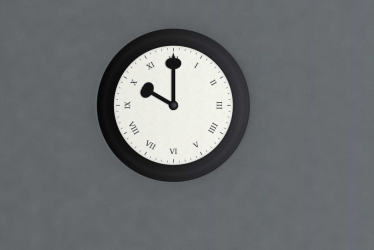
10:00
